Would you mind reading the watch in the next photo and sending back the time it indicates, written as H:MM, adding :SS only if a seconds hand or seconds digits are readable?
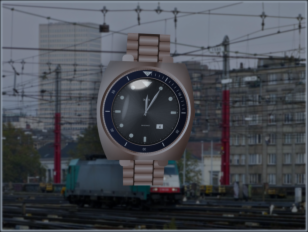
12:05
